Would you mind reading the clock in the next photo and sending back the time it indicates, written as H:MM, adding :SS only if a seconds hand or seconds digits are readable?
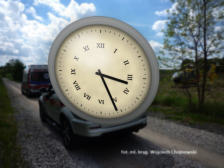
3:26
